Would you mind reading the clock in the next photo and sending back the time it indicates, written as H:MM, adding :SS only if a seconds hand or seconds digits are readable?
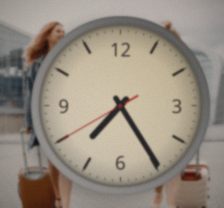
7:24:40
